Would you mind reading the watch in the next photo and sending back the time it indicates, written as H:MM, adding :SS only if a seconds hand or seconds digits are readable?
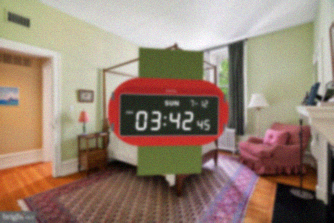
3:42
